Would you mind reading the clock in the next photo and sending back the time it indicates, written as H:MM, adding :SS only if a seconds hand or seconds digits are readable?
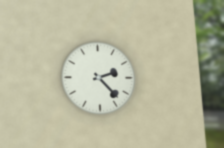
2:23
